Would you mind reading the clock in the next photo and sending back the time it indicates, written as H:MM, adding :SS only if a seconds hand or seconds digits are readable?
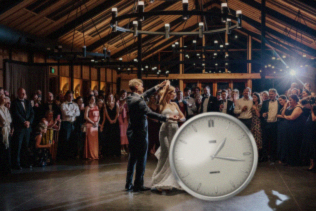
1:17
